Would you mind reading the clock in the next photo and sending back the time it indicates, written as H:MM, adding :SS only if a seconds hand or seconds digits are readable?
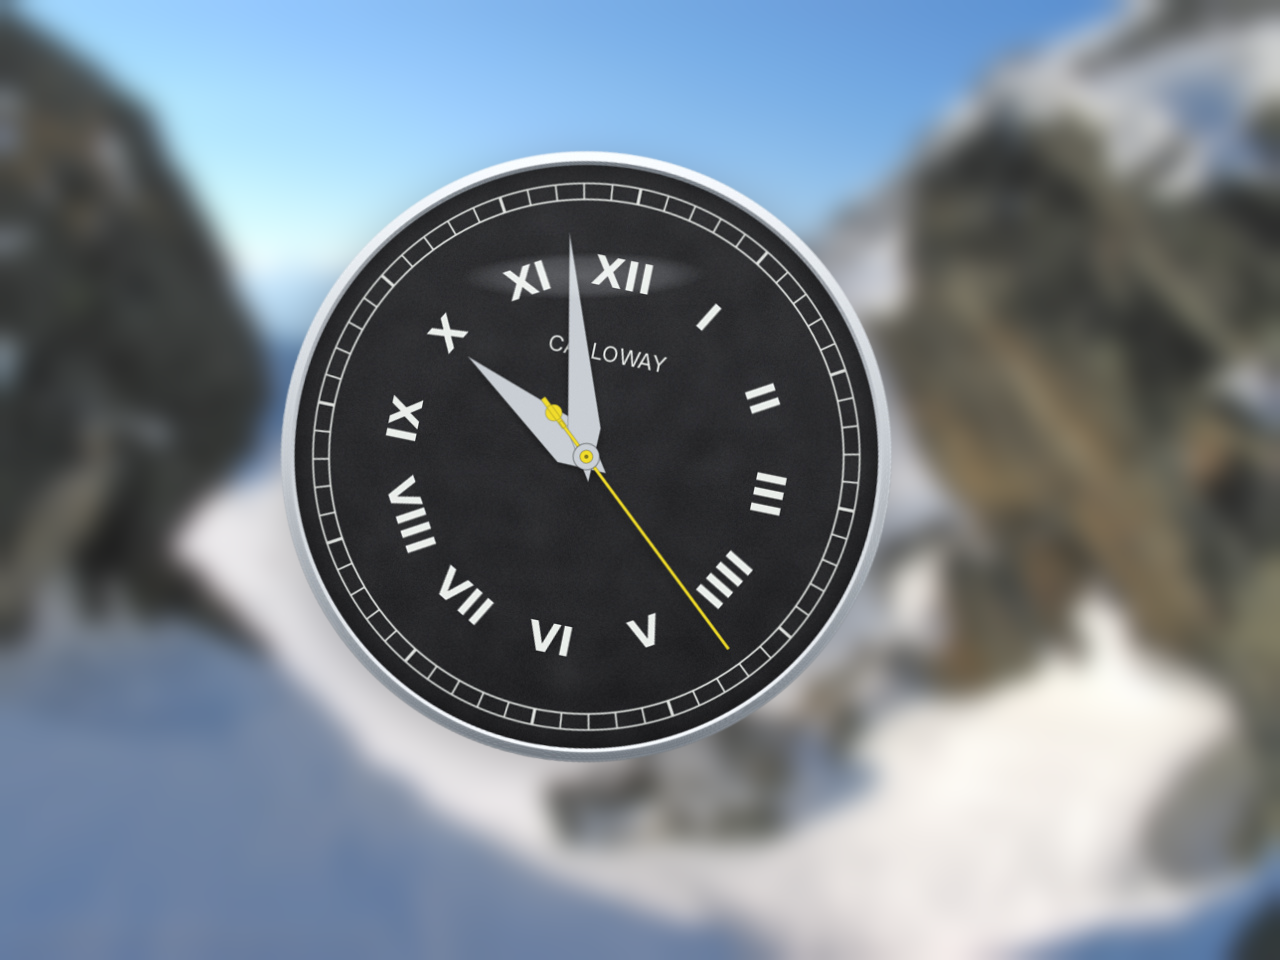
9:57:22
